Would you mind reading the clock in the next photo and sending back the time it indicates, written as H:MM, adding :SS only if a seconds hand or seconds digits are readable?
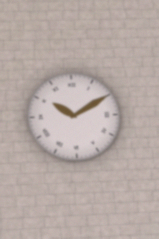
10:10
